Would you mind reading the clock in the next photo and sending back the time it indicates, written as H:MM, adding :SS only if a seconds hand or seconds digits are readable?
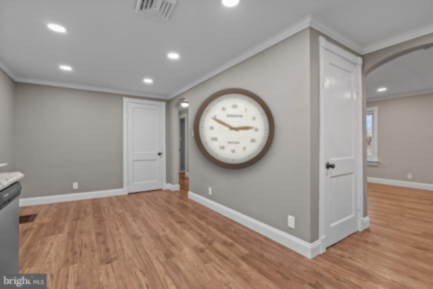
2:49
